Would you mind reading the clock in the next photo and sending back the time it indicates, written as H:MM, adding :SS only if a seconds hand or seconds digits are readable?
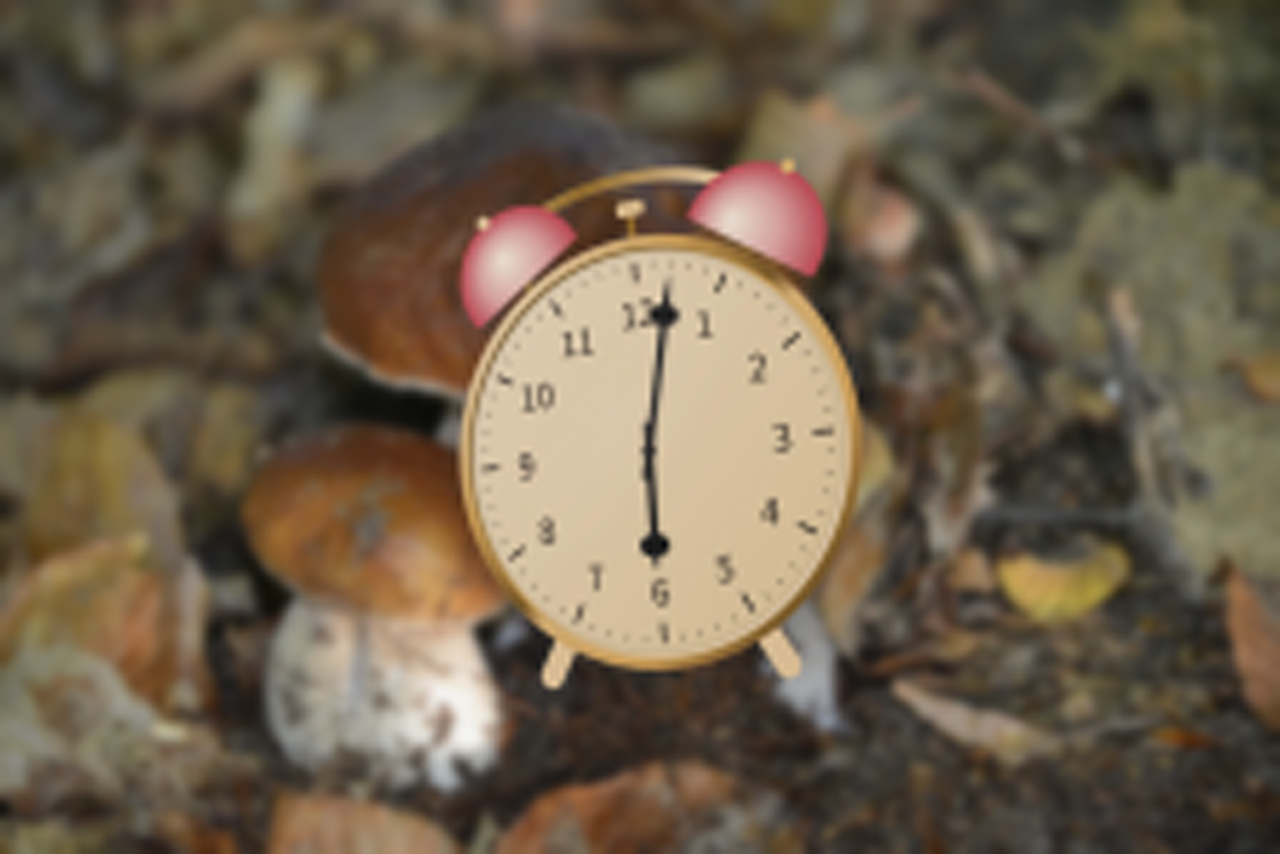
6:02
